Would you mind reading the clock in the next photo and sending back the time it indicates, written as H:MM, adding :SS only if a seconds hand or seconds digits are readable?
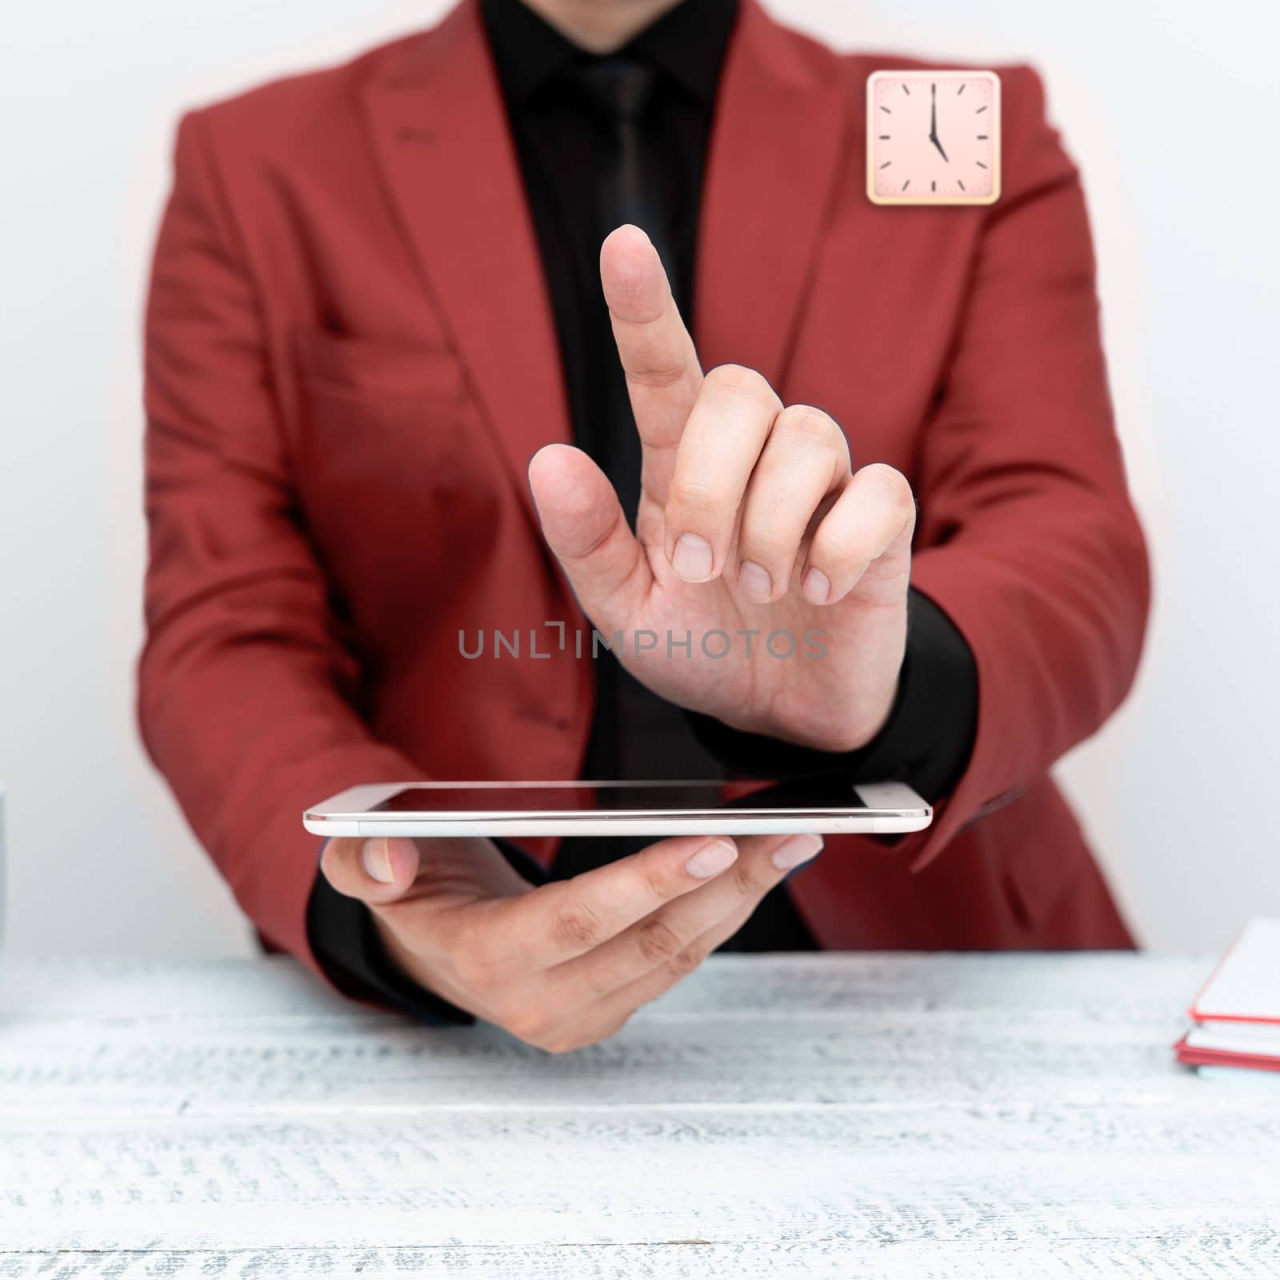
5:00
